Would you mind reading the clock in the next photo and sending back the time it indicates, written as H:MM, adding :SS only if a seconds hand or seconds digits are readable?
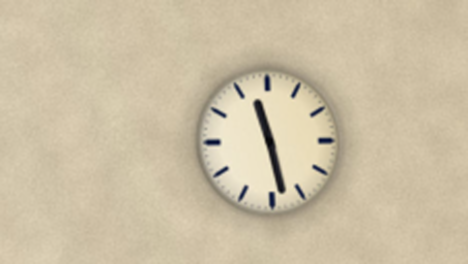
11:28
